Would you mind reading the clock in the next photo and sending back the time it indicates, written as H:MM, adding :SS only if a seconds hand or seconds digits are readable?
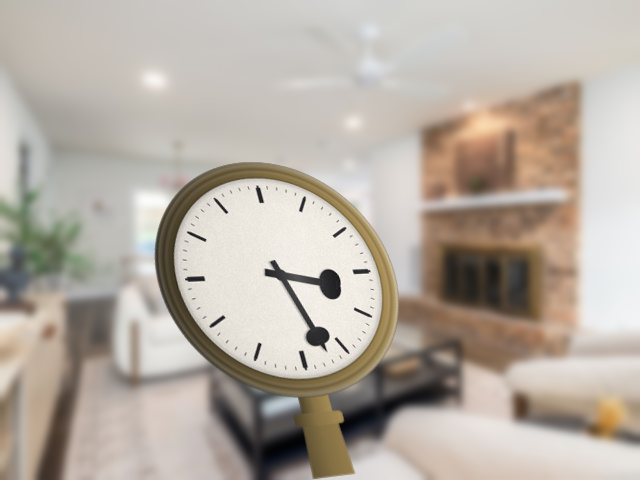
3:27
